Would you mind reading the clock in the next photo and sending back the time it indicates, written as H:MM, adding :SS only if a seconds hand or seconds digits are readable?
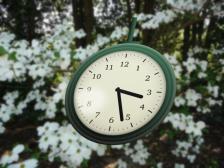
3:27
